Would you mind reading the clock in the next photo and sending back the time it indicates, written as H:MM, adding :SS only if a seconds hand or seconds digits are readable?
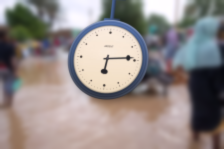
6:14
